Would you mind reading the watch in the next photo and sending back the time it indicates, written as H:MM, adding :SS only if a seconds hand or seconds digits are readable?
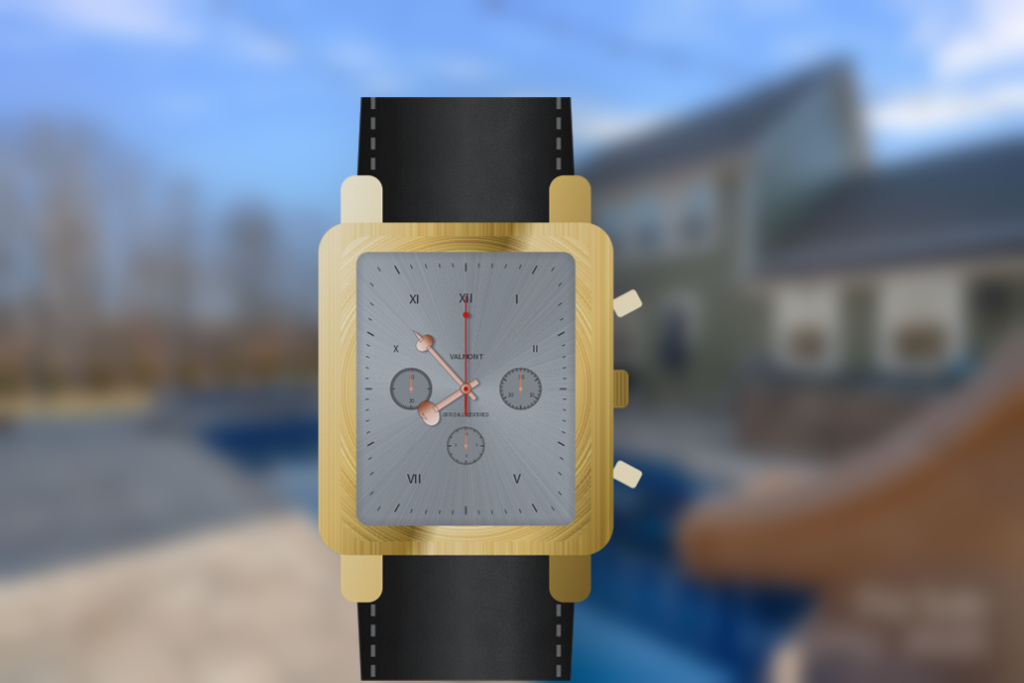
7:53
